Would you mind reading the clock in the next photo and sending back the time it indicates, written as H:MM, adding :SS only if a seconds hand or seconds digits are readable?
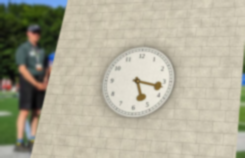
5:17
